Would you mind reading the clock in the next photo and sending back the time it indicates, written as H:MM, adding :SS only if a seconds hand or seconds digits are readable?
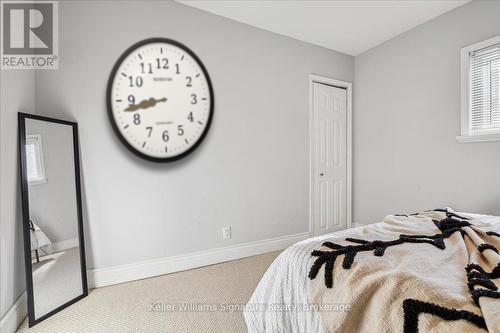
8:43
